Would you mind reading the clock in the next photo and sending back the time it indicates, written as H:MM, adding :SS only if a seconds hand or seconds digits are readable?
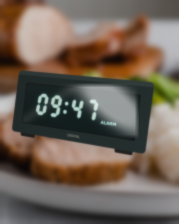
9:47
